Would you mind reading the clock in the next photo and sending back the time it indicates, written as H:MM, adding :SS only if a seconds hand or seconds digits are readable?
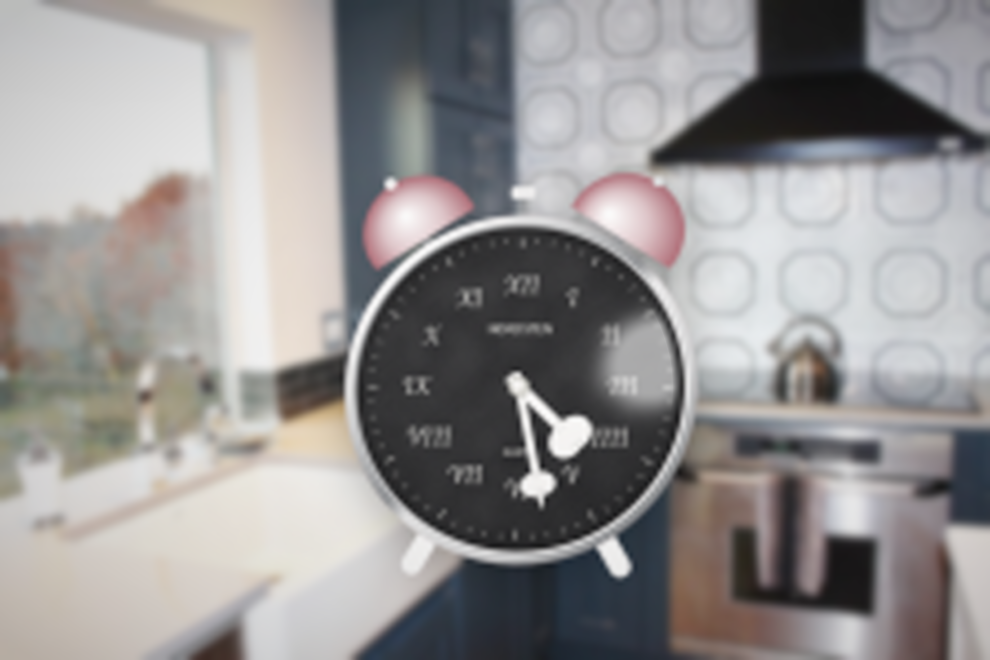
4:28
